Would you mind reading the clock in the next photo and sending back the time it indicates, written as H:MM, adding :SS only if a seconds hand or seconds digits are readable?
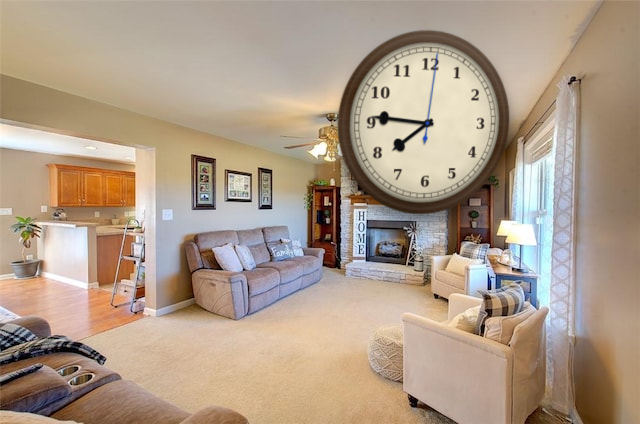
7:46:01
